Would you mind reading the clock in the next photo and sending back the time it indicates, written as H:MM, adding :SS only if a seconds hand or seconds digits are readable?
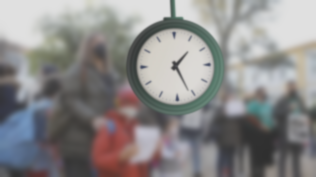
1:26
